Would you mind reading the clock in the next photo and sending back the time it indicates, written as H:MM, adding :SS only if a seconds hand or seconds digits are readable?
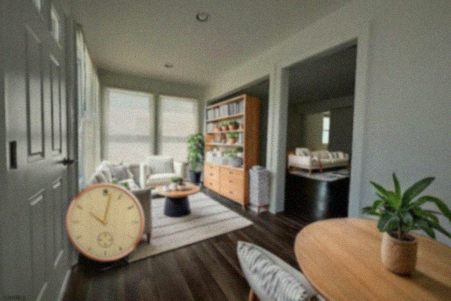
10:02
